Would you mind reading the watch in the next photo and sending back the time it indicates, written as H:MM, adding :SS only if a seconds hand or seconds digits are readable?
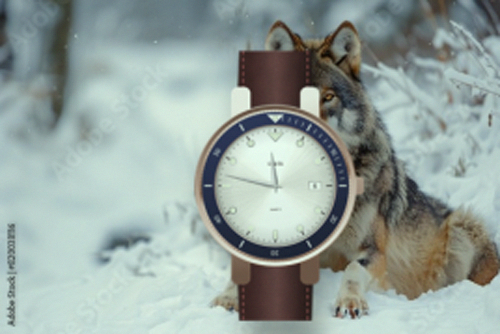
11:47
